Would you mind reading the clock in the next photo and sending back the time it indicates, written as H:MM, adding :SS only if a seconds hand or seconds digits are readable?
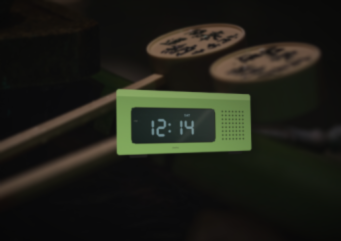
12:14
